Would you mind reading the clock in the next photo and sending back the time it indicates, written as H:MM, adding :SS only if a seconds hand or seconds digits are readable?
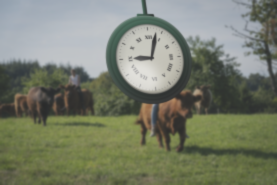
9:03
